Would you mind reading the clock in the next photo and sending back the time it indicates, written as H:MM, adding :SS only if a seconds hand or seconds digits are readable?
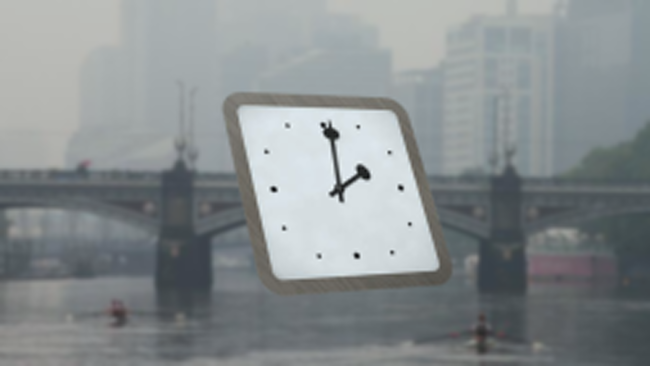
2:01
